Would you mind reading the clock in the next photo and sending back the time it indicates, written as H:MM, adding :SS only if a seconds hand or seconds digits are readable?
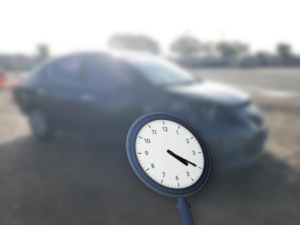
4:20
